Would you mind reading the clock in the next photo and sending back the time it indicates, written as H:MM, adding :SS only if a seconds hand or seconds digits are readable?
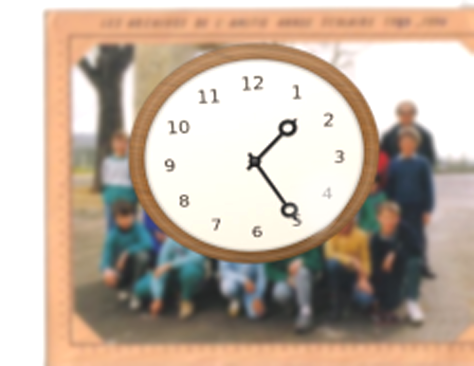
1:25
